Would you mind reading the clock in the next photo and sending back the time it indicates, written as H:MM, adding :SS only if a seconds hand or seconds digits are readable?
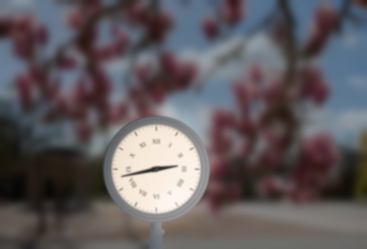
2:43
